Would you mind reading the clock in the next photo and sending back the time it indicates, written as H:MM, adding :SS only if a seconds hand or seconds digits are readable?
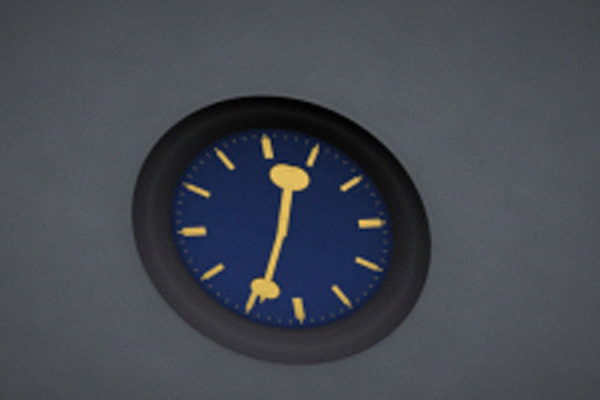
12:34
